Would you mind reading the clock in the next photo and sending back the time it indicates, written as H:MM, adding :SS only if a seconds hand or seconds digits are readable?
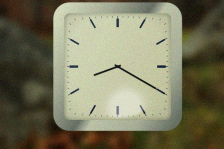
8:20
